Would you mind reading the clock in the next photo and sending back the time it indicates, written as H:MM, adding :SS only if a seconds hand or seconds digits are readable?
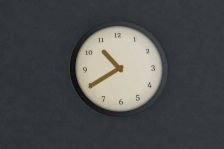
10:40
